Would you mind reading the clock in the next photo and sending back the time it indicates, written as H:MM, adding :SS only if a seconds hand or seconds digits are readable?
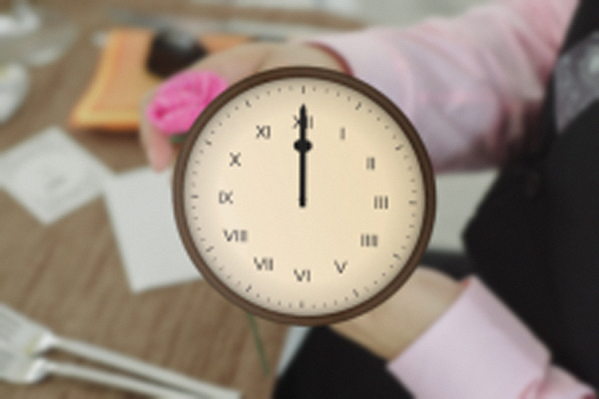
12:00
